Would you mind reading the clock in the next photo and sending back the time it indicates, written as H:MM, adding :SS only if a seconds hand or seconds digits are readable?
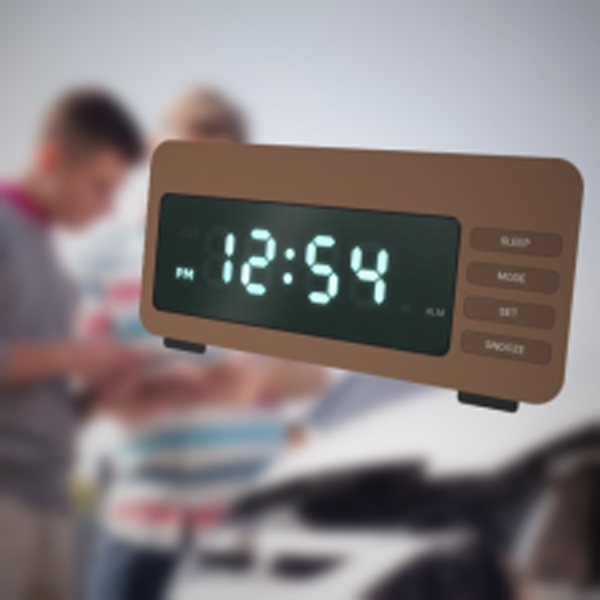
12:54
